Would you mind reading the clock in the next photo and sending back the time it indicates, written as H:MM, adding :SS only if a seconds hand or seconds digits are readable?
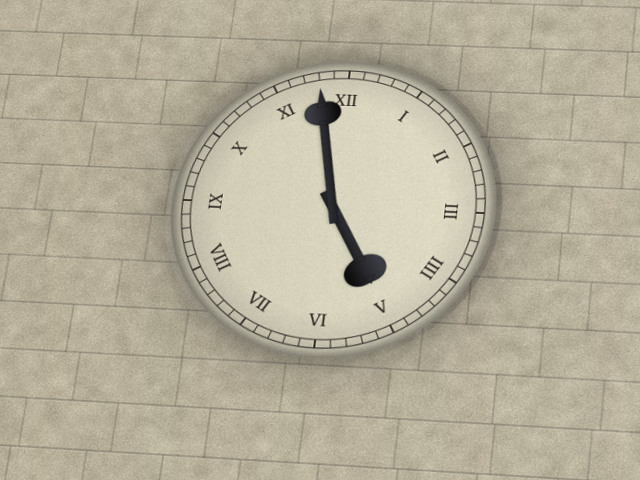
4:58
